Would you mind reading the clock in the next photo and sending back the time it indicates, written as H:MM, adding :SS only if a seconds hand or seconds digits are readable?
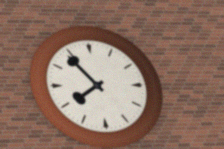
7:54
